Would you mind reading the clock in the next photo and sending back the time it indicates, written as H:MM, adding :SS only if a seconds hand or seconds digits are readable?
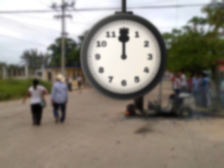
12:00
